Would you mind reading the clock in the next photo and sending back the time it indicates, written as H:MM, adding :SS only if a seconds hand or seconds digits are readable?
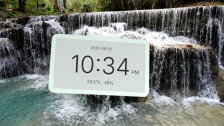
10:34
